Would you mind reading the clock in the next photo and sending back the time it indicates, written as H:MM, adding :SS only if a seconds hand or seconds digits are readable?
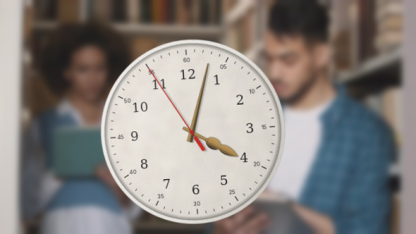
4:02:55
